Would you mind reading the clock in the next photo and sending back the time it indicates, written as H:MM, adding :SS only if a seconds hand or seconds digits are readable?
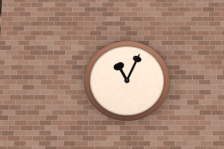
11:04
